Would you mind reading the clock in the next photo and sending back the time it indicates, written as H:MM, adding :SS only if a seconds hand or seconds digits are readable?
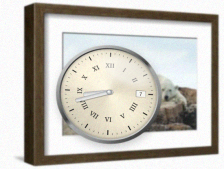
8:42
